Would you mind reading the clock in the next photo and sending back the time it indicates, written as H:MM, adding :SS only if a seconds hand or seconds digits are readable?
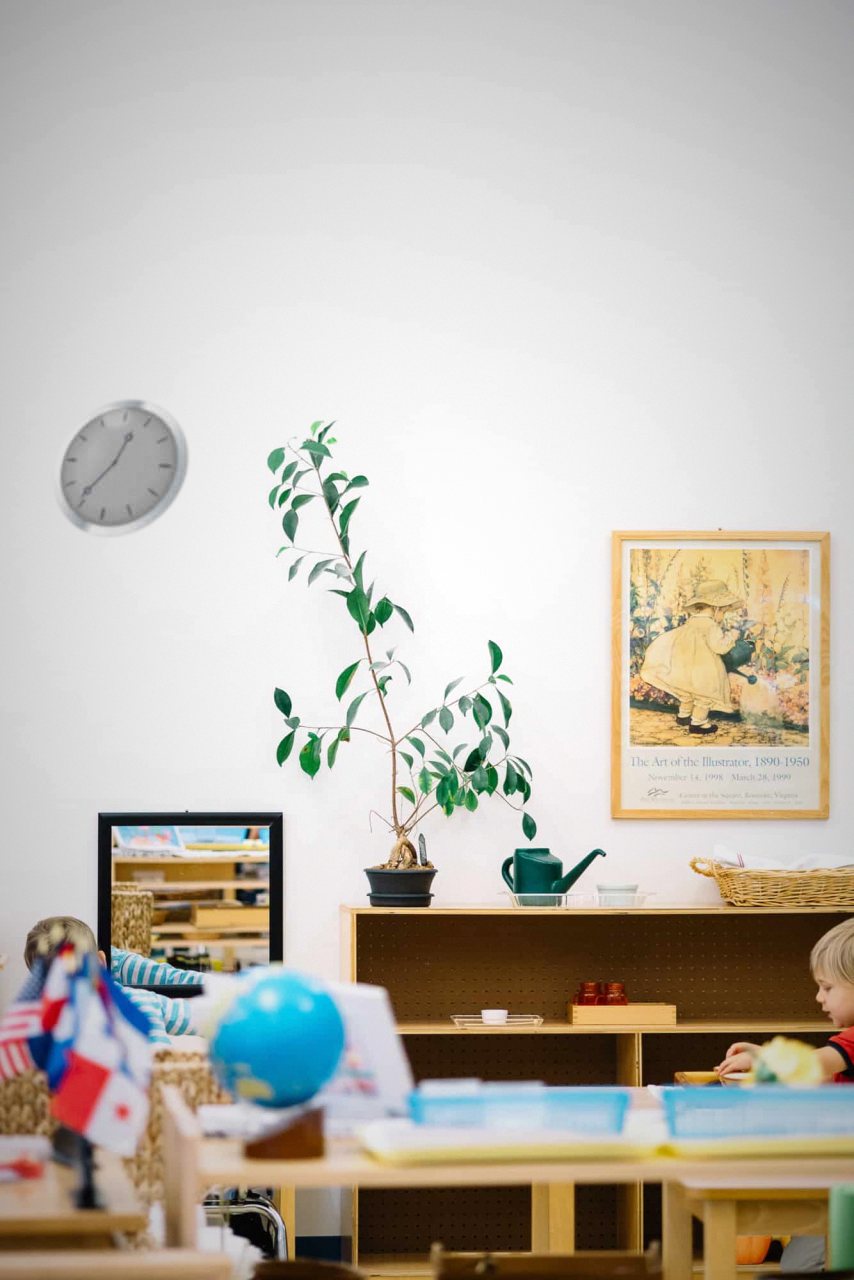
12:36
